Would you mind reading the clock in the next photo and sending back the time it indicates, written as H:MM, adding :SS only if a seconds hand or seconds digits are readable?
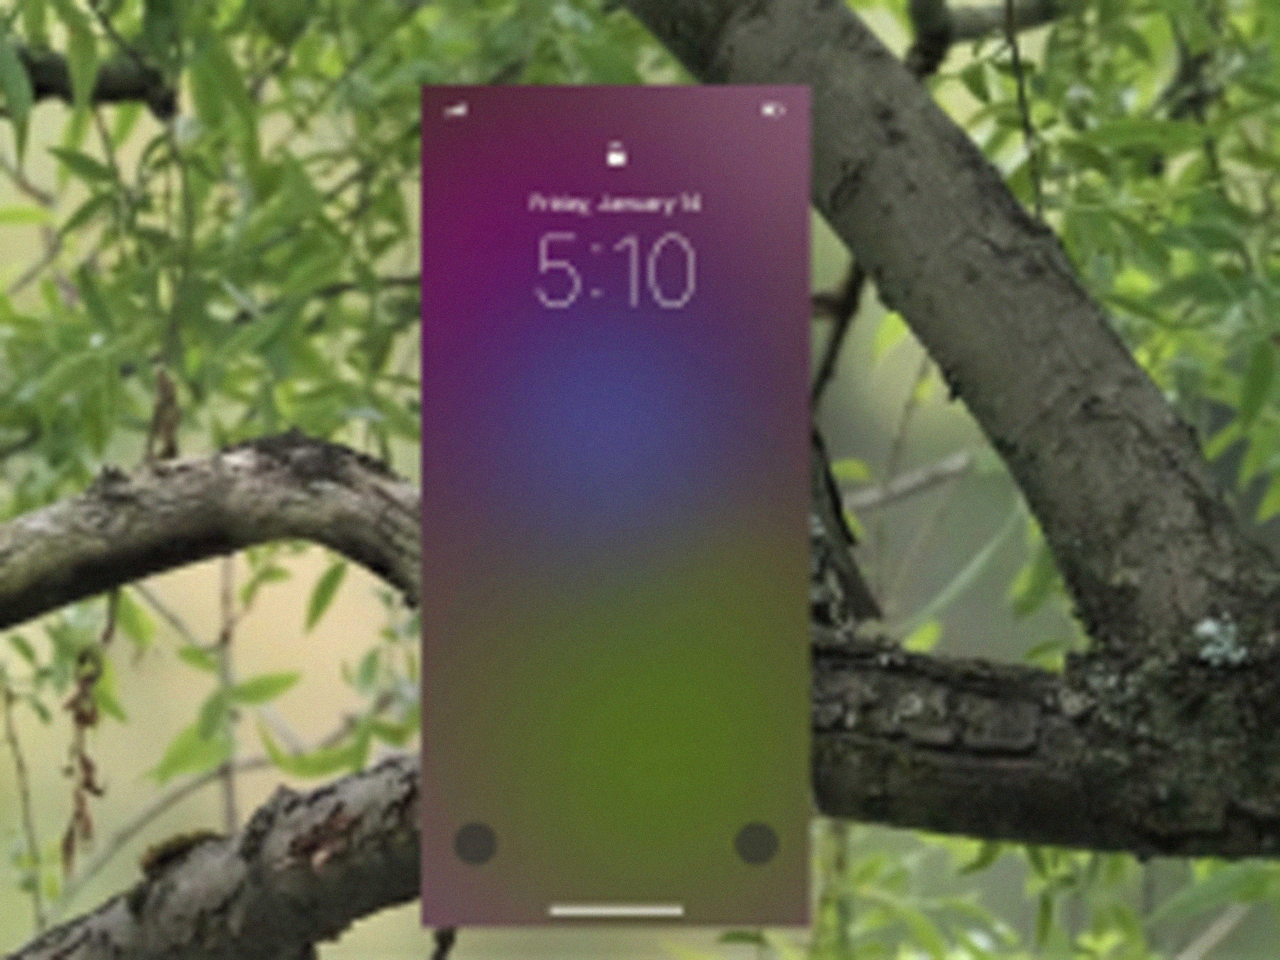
5:10
